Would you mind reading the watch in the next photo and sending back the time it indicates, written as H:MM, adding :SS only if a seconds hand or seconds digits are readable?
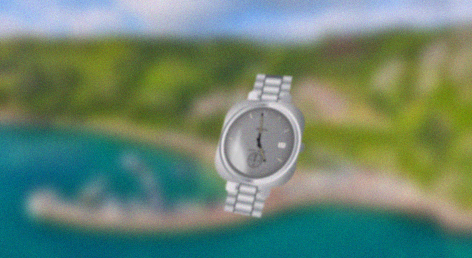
4:59
